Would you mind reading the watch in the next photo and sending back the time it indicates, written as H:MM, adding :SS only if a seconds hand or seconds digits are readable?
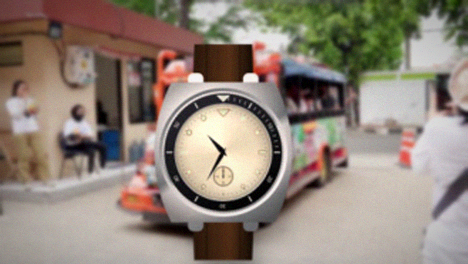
10:35
